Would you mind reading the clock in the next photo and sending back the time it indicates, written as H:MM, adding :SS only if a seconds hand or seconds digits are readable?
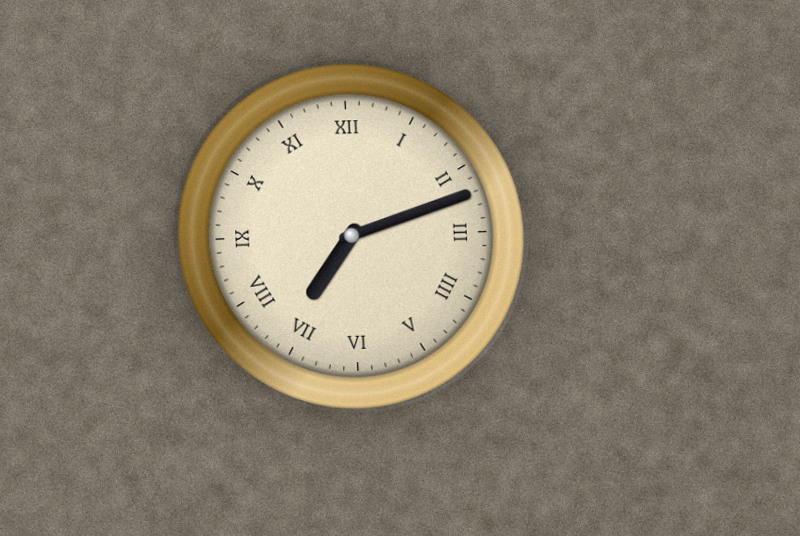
7:12
